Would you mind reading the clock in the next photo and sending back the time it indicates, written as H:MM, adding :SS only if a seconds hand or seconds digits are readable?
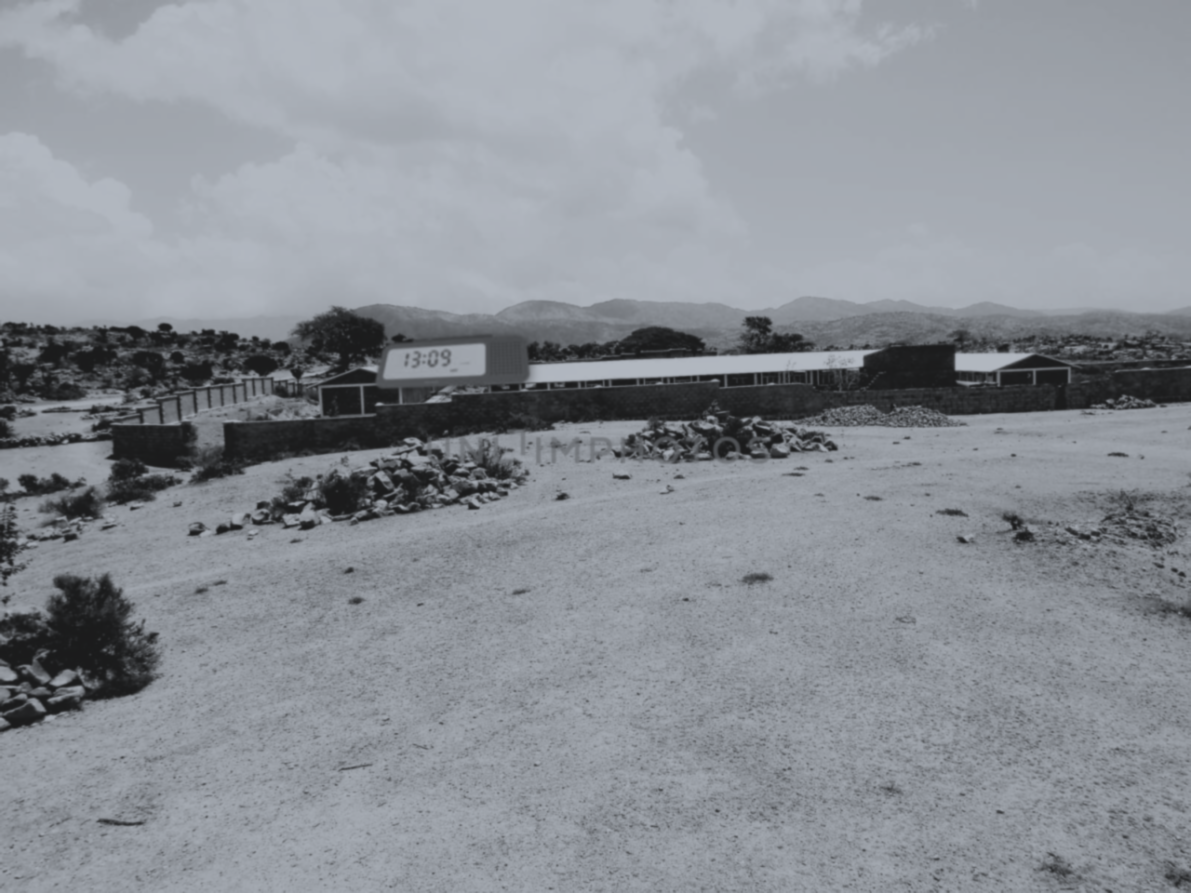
13:09
